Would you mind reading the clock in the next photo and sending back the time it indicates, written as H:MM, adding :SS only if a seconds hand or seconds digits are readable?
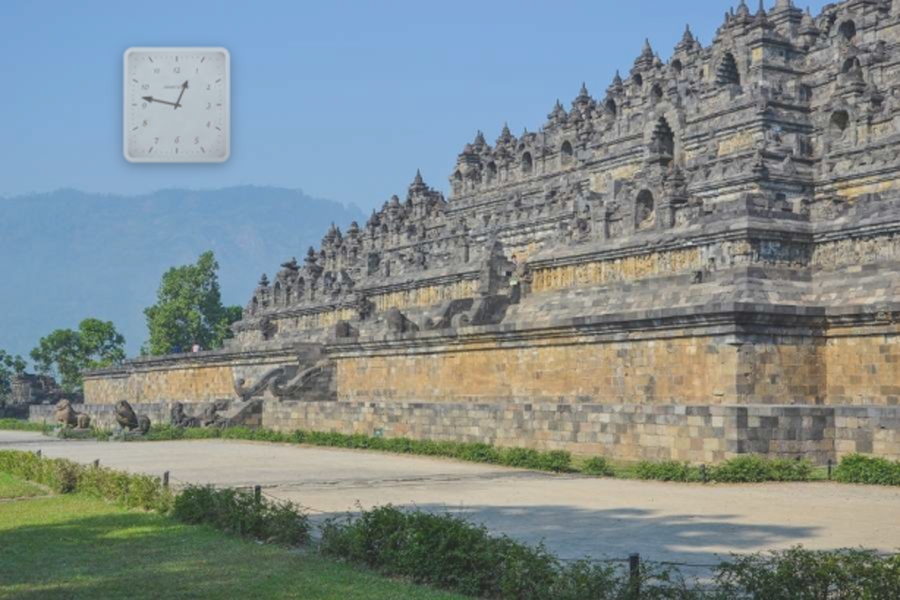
12:47
